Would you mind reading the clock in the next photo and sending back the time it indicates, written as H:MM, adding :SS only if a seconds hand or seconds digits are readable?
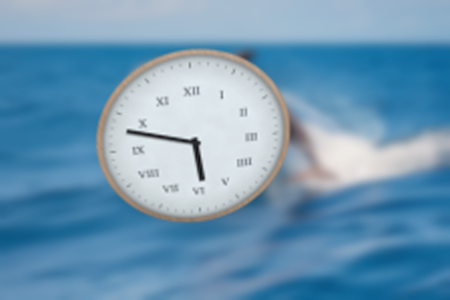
5:48
